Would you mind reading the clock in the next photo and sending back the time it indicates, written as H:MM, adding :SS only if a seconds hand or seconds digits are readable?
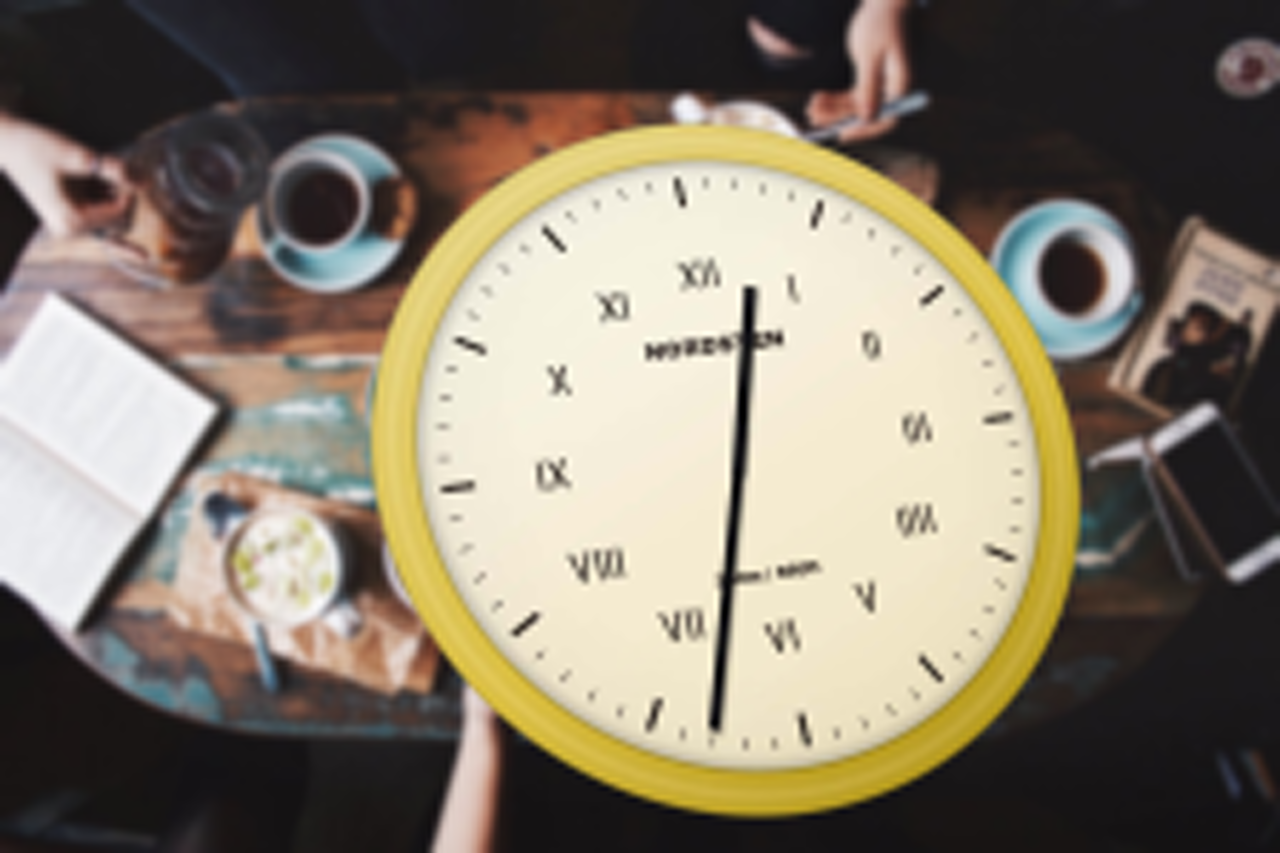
12:33
